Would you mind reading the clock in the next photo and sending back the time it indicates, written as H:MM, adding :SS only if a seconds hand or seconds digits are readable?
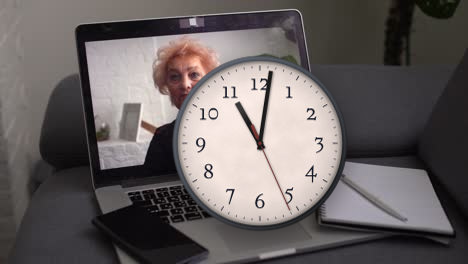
11:01:26
